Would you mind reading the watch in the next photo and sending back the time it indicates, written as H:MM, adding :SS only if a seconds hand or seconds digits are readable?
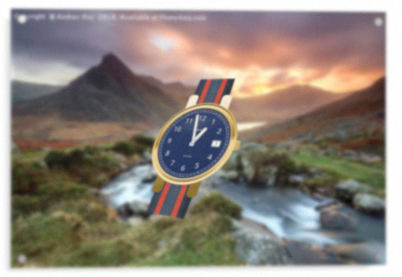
12:58
